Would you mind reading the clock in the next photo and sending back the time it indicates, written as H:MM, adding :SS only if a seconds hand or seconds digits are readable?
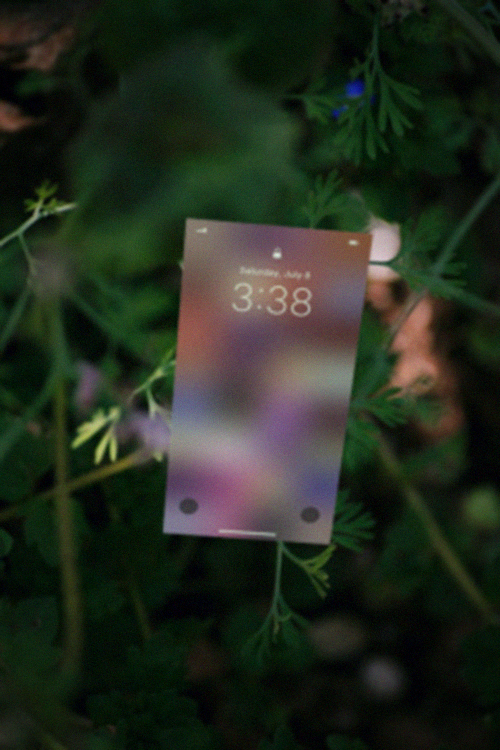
3:38
